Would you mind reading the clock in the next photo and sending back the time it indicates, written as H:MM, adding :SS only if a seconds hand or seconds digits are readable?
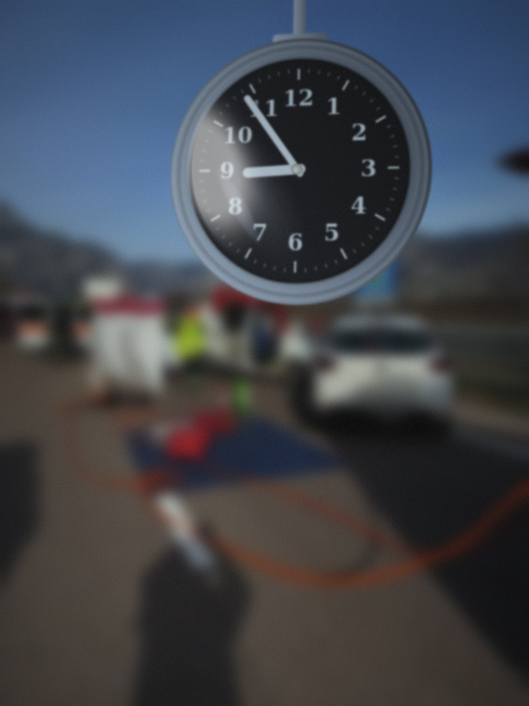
8:54
